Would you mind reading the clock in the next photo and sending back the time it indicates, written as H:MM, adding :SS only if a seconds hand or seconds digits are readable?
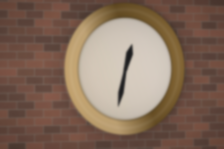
12:32
